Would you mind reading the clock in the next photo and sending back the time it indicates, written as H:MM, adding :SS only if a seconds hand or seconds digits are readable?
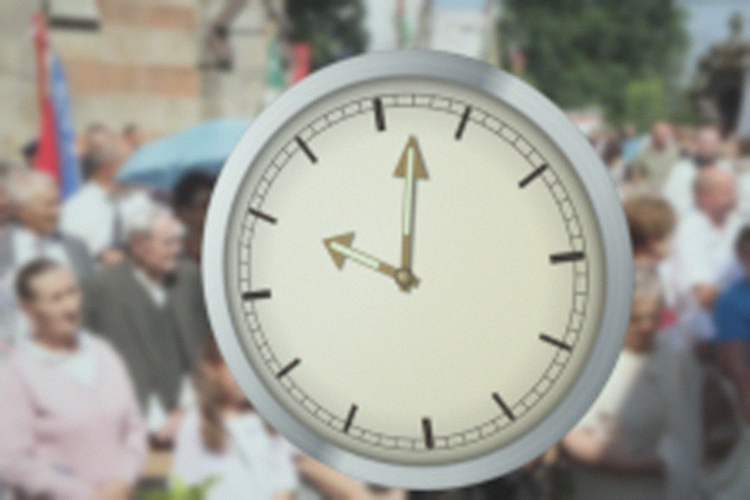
10:02
